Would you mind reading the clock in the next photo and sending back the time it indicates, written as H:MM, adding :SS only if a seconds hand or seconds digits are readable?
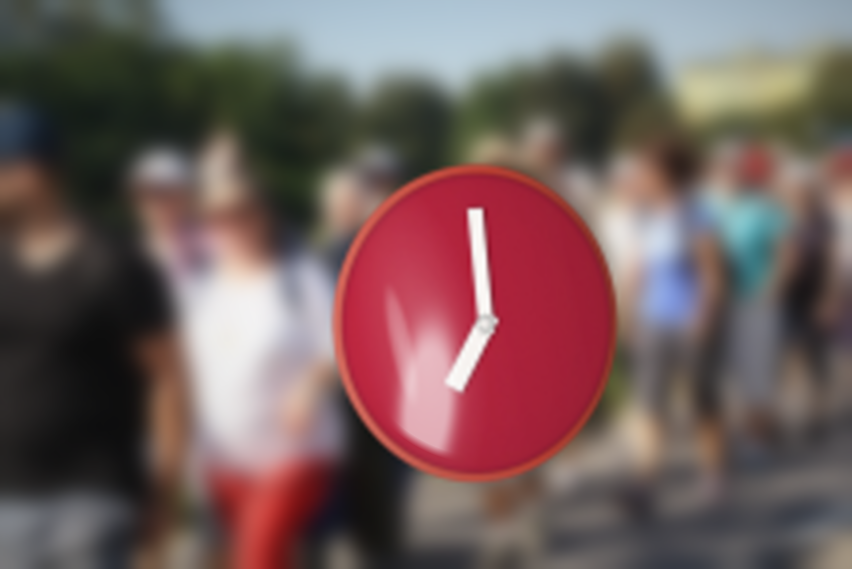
6:59
